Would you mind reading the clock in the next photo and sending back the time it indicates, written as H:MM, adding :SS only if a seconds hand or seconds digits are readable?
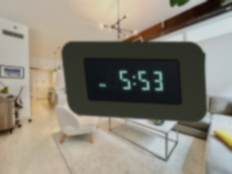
5:53
